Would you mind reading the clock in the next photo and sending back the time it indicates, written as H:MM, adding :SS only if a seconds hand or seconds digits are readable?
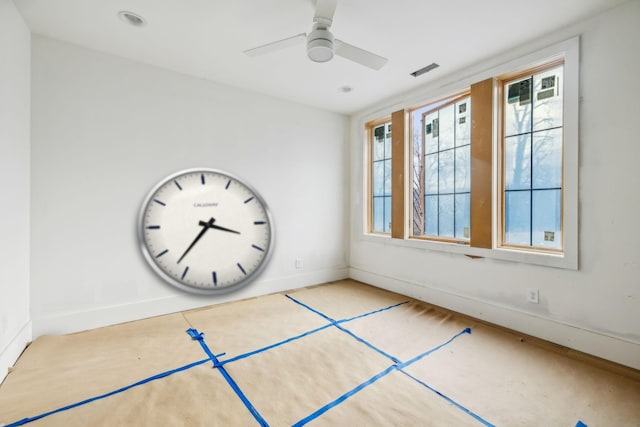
3:37
